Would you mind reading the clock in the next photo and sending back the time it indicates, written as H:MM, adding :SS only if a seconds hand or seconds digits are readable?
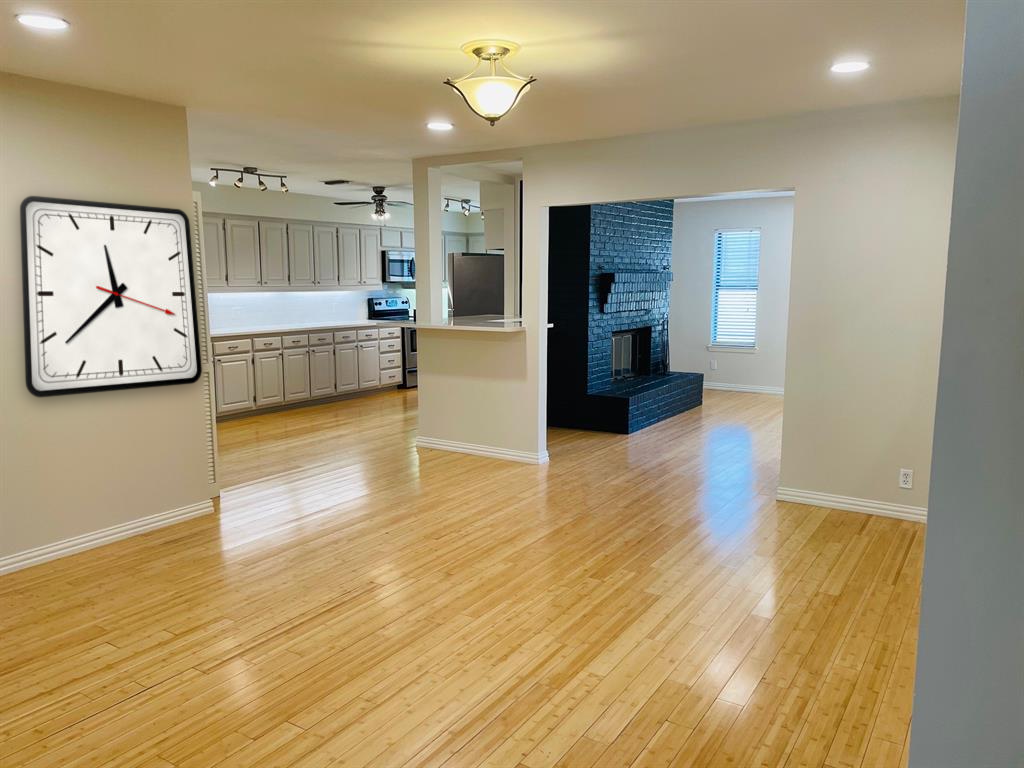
11:38:18
